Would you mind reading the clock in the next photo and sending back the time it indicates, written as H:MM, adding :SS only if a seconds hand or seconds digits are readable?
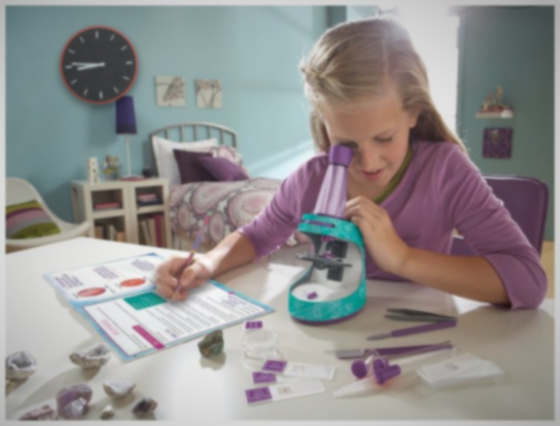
8:46
